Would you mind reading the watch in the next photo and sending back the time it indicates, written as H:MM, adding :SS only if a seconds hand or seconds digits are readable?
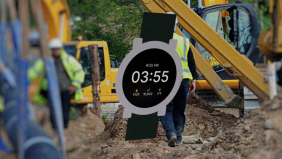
3:55
